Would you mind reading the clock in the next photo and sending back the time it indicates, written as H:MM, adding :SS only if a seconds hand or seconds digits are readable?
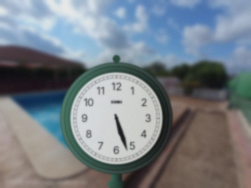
5:27
